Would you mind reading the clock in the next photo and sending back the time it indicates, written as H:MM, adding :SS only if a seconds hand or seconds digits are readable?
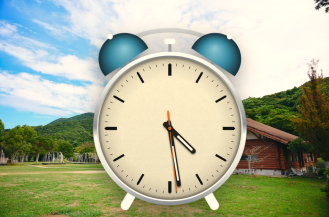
4:28:29
